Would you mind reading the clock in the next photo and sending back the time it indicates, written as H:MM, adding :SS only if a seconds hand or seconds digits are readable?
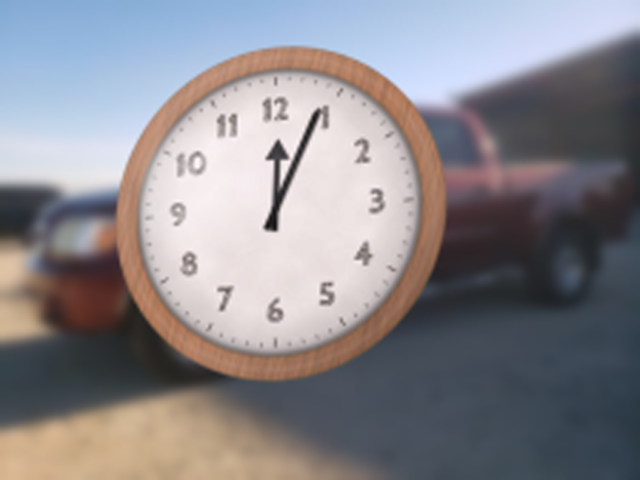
12:04
